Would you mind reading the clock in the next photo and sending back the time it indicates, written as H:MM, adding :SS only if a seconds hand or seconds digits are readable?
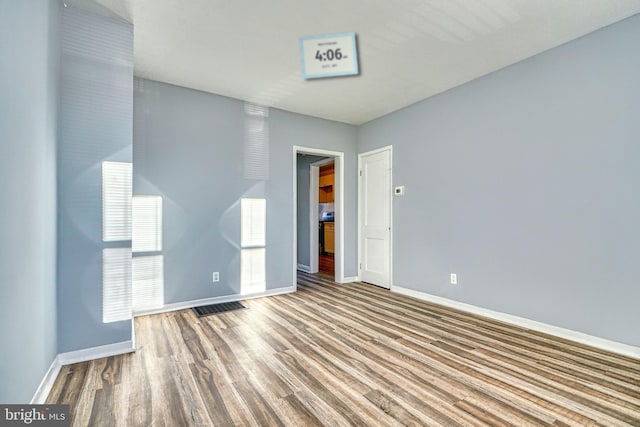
4:06
